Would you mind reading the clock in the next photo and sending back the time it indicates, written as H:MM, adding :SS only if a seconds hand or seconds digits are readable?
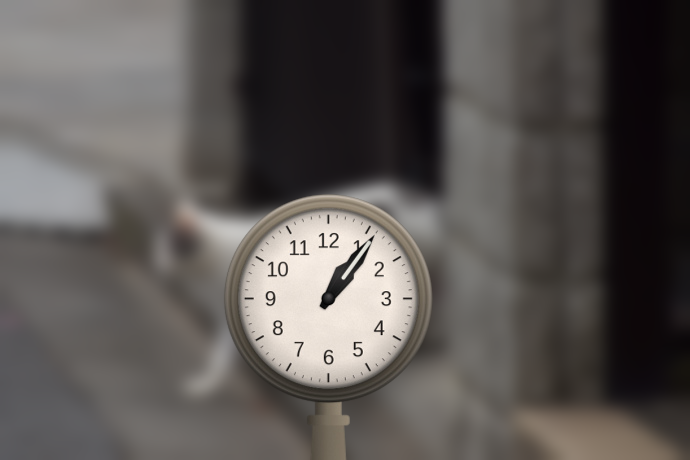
1:06
